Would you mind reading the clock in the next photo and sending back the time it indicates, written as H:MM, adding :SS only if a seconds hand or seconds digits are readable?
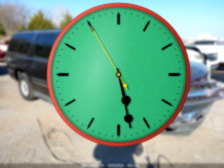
5:27:55
